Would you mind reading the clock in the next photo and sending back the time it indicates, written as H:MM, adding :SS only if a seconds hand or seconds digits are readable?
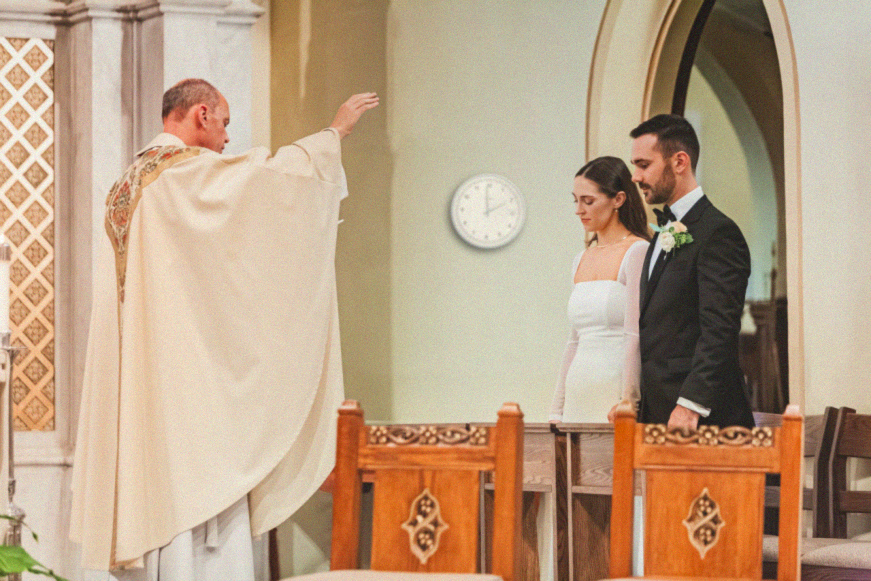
1:59
